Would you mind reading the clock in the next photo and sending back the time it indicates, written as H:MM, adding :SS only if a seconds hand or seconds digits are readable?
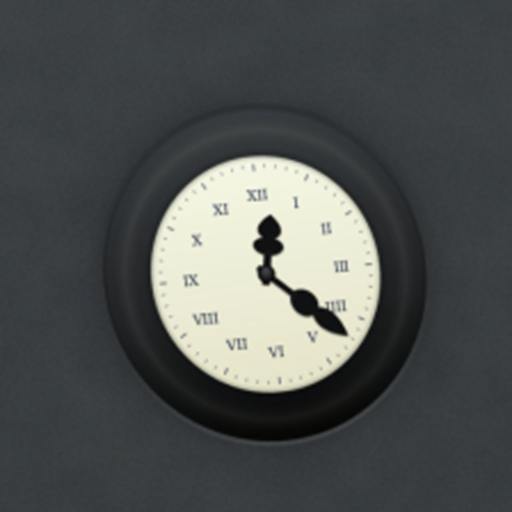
12:22
